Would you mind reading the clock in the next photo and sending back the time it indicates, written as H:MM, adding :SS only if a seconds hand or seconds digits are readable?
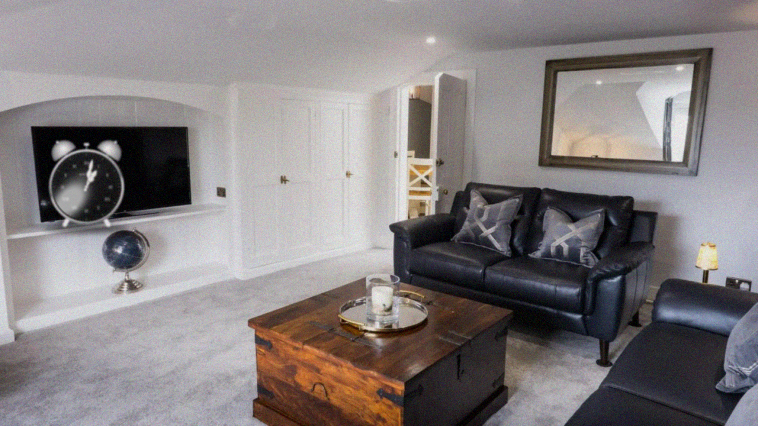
1:02
